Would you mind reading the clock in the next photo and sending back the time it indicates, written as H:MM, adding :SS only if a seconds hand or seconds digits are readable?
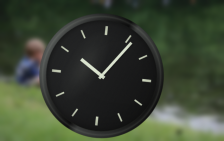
10:06
